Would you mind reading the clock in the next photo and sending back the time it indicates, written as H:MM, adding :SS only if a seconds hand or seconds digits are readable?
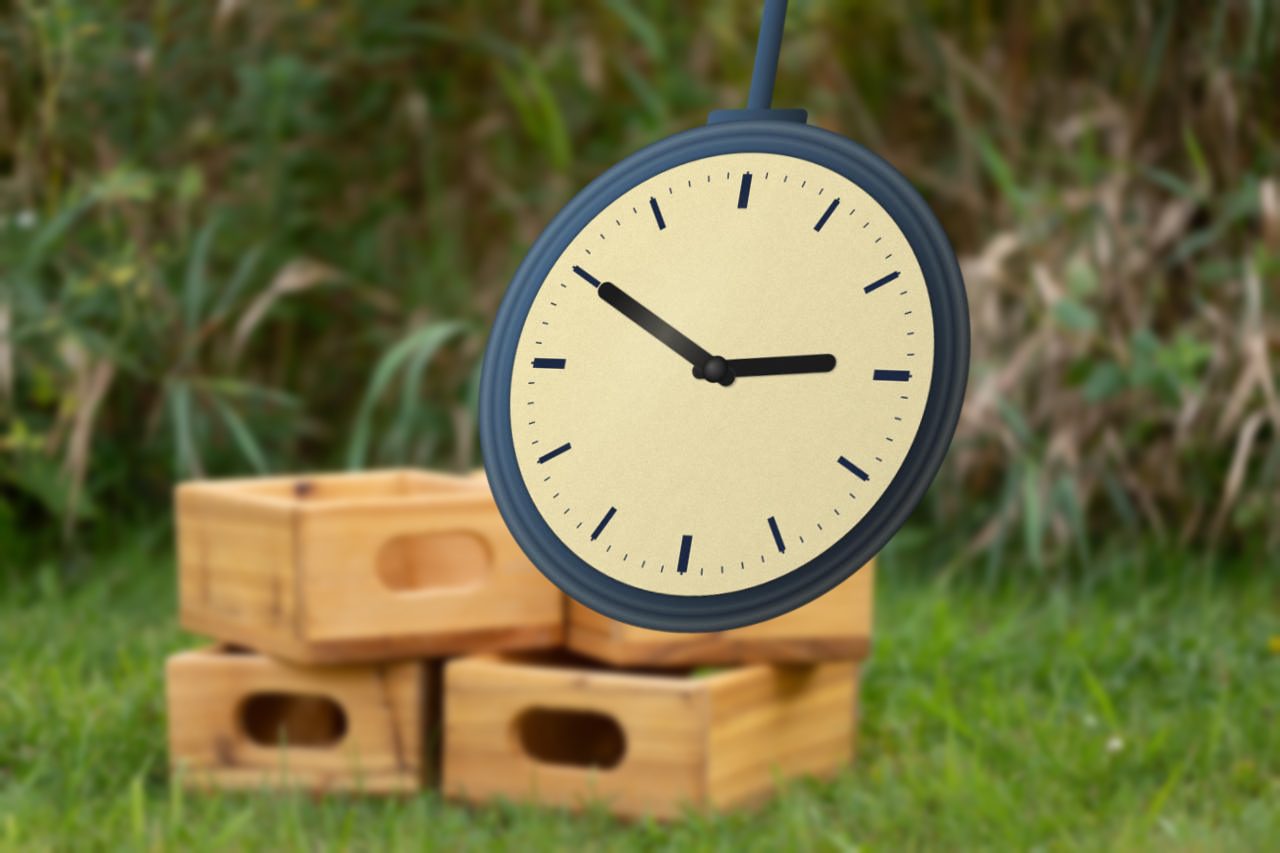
2:50
